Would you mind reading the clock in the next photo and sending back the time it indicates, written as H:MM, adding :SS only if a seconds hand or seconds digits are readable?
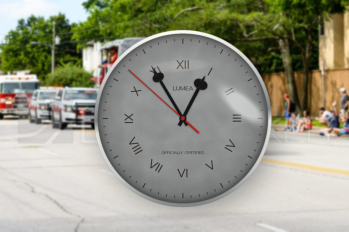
12:54:52
